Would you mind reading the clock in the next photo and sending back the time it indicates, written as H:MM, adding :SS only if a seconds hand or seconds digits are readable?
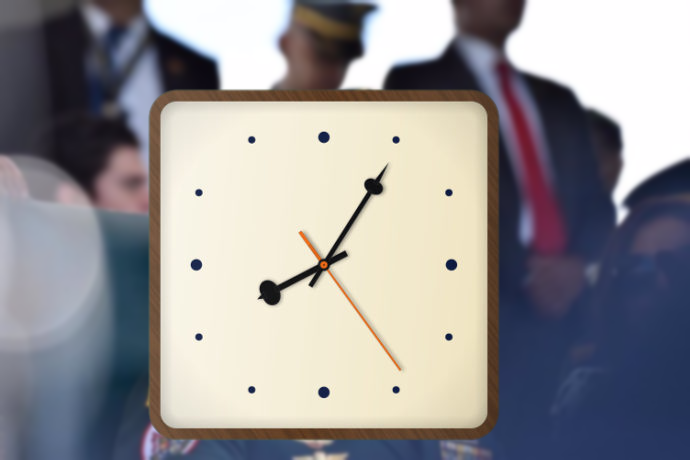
8:05:24
